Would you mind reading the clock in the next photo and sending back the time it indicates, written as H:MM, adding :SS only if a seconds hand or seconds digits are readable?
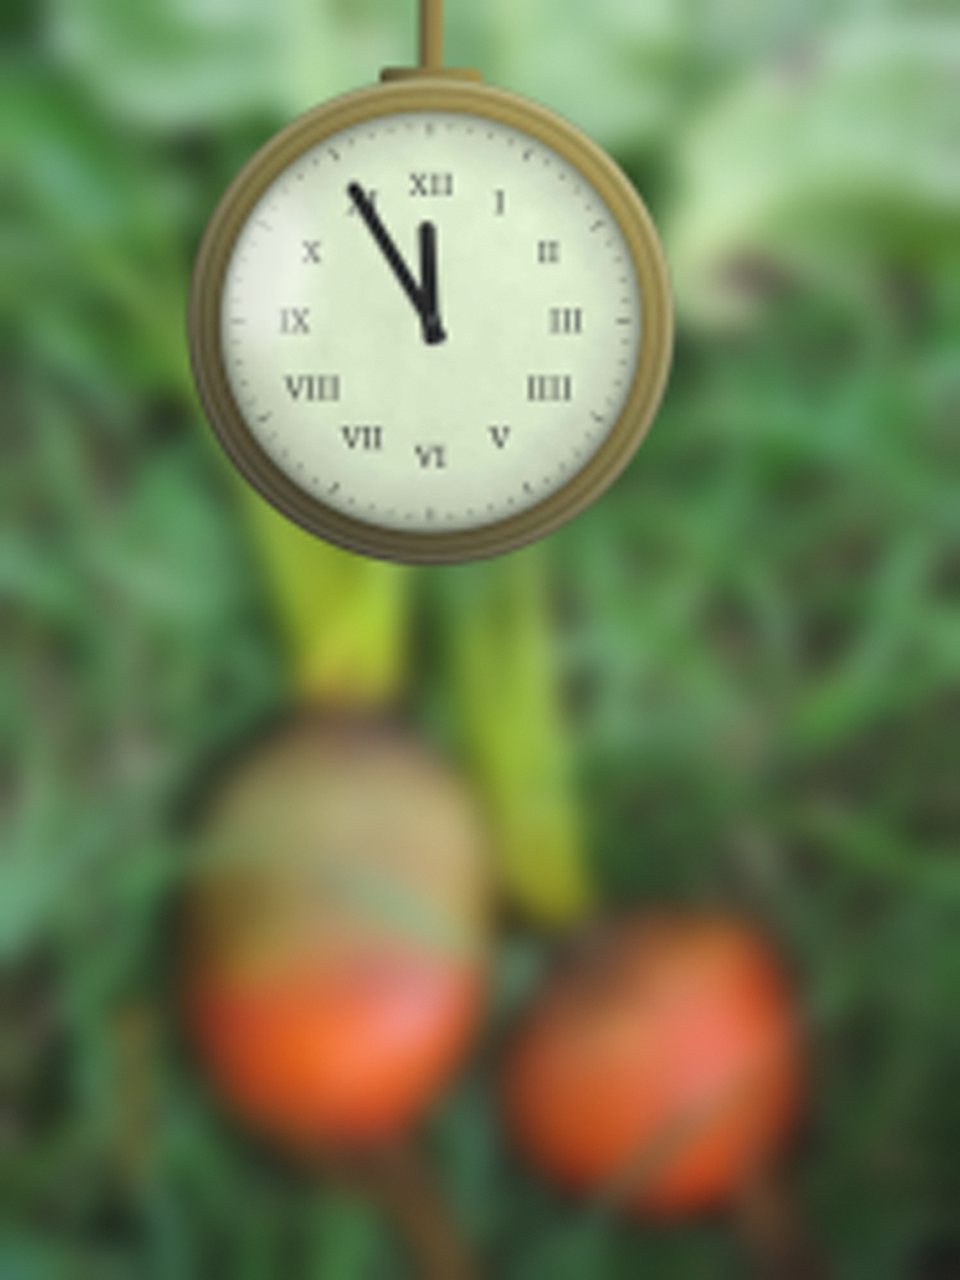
11:55
